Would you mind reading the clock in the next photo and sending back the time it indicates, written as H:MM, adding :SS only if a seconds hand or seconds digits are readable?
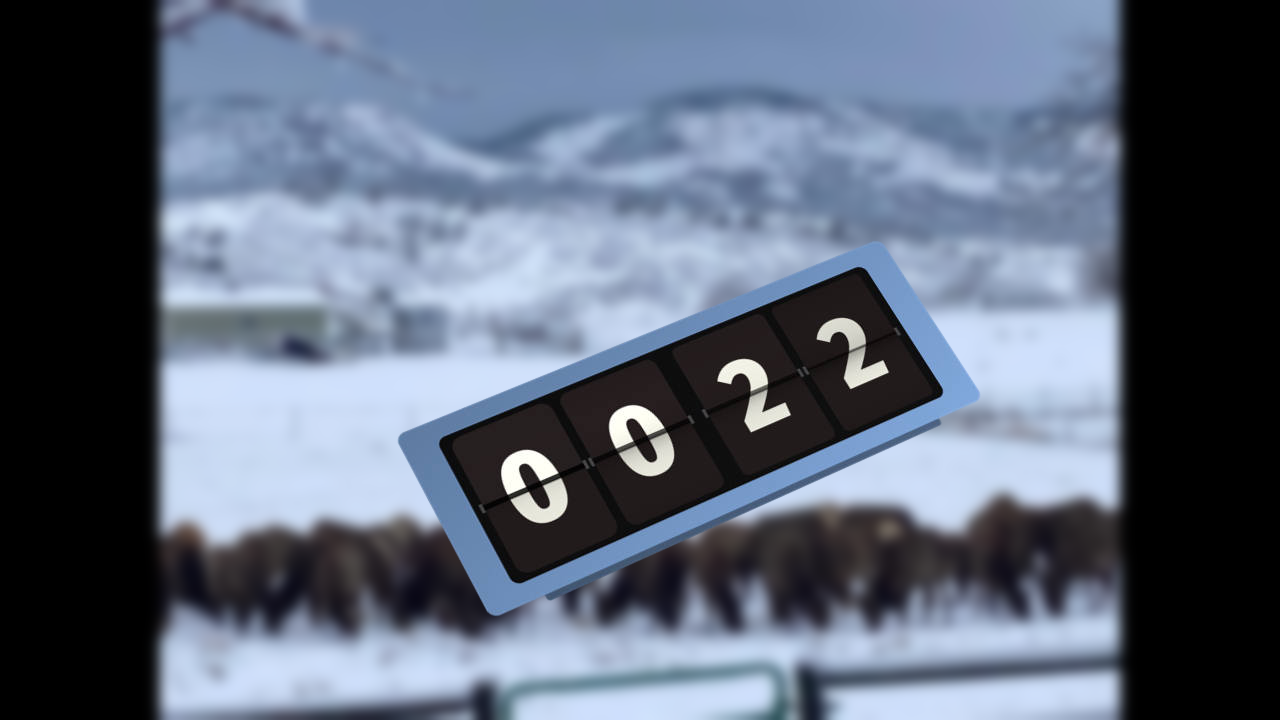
0:22
